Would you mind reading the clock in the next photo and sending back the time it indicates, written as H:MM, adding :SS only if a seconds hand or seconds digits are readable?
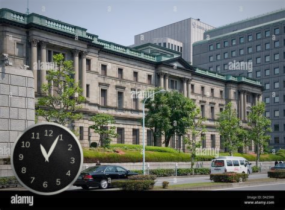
11:04
